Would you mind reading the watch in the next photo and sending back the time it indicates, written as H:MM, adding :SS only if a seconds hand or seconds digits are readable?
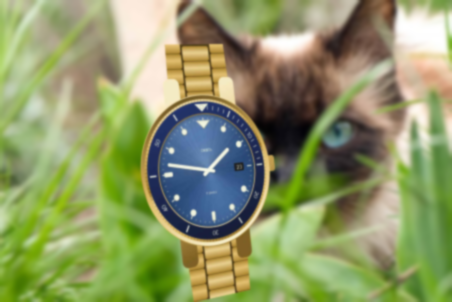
1:47
